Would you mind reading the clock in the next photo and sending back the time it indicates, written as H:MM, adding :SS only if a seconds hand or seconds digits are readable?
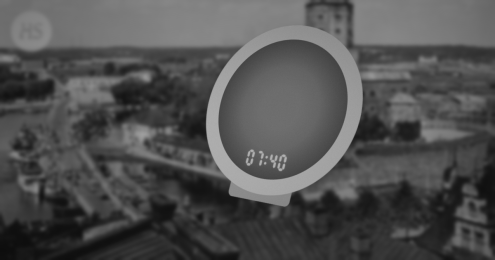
7:40
